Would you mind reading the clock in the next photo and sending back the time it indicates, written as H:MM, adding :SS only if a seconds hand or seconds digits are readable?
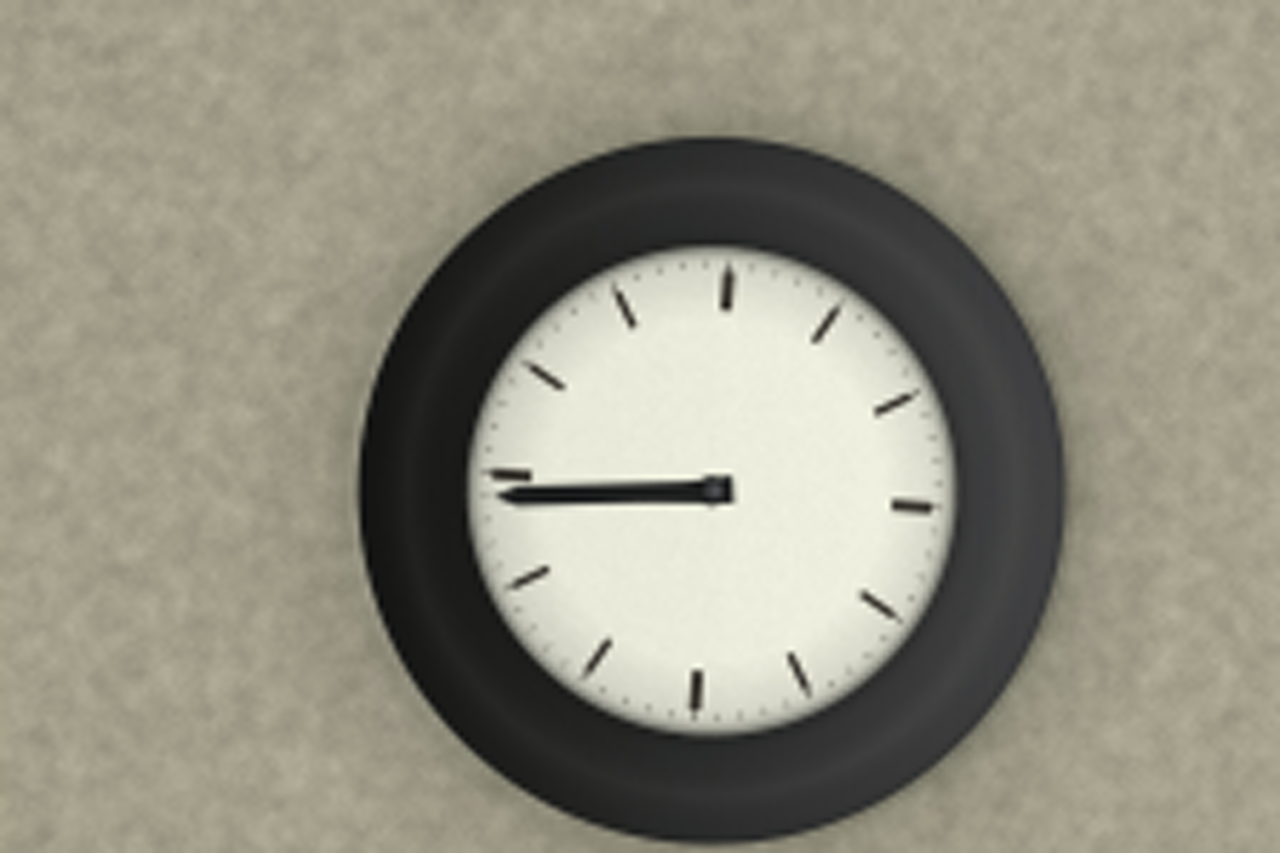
8:44
